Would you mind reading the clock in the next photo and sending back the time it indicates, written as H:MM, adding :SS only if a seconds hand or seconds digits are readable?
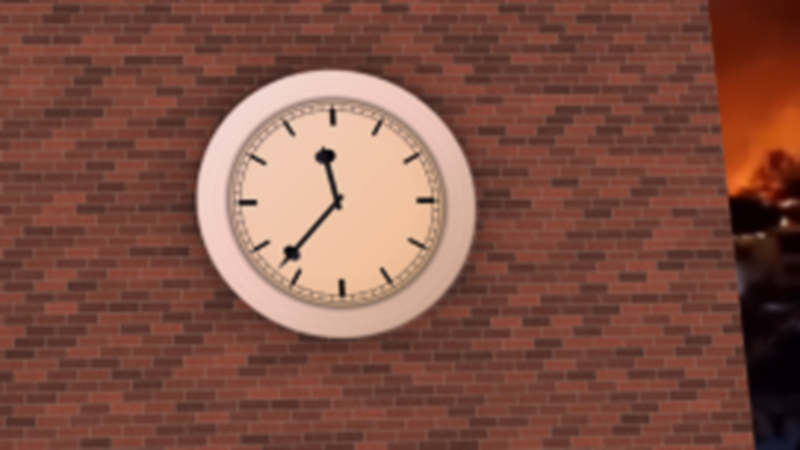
11:37
